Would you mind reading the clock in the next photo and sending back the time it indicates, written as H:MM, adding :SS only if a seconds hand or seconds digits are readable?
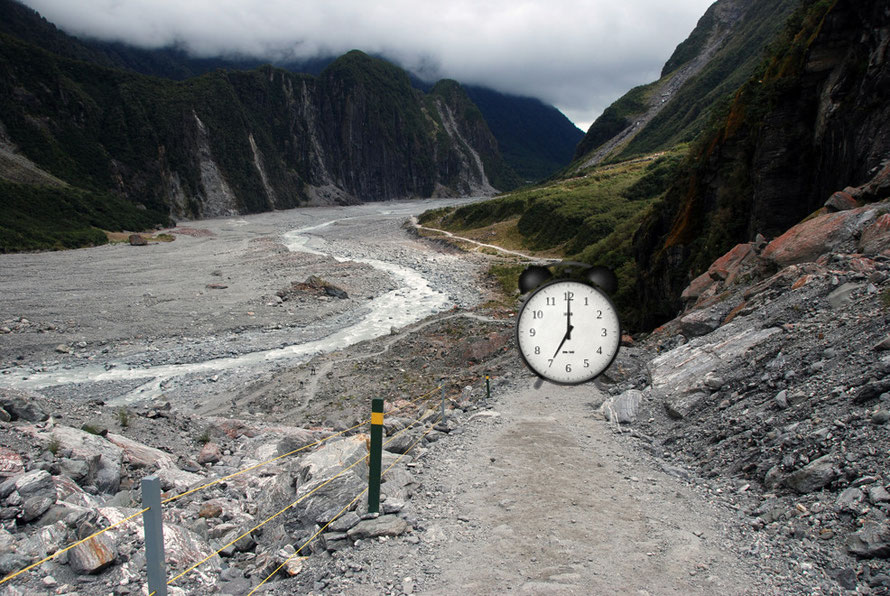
7:00
